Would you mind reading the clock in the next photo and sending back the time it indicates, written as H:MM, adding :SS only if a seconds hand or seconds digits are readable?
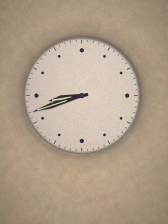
8:42
